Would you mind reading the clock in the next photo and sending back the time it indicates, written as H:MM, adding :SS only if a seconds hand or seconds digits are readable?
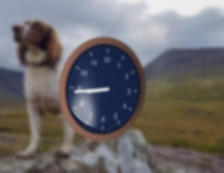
8:44
